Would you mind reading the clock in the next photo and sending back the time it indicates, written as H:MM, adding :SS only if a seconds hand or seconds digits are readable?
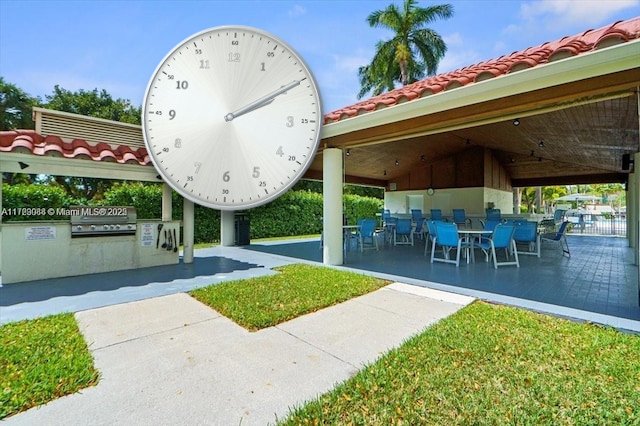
2:10
